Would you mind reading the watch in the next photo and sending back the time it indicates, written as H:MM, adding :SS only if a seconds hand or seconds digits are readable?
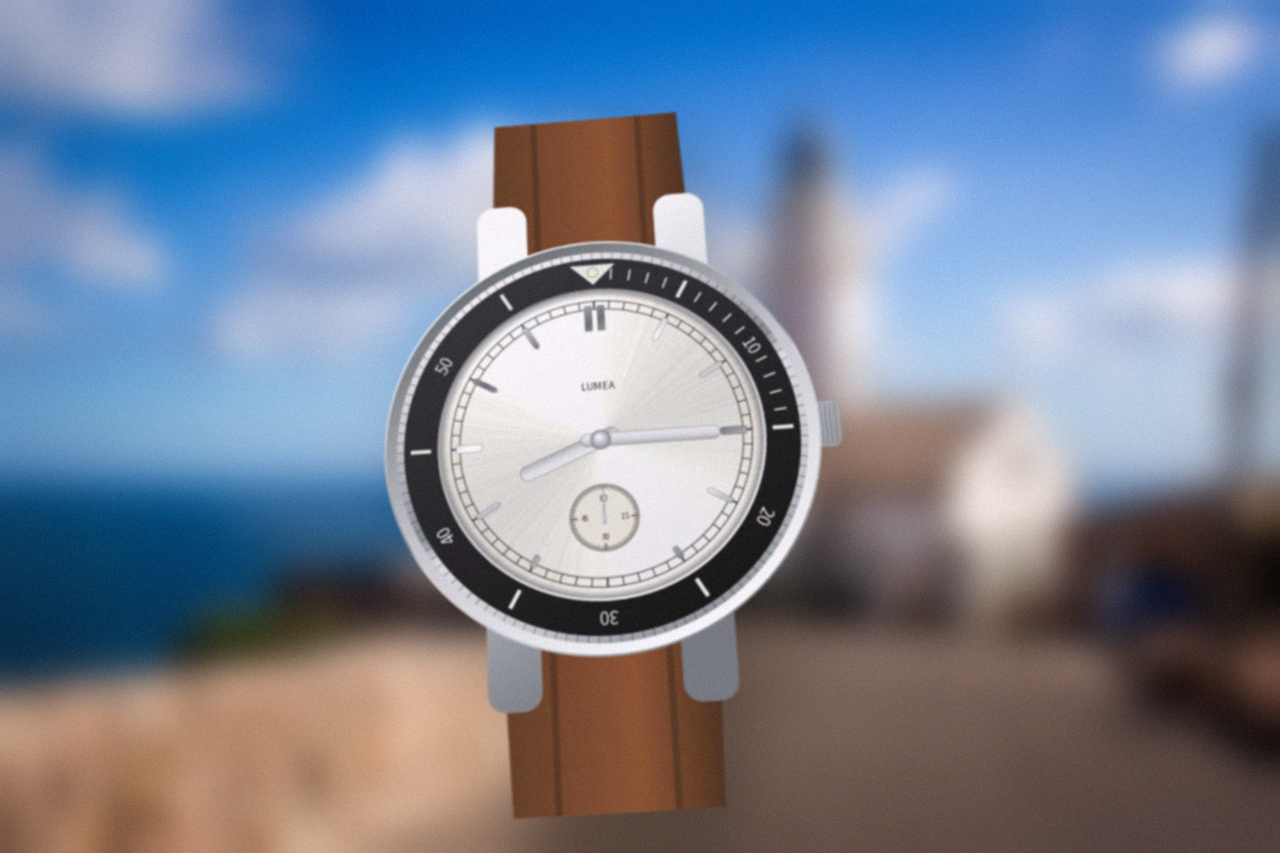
8:15
